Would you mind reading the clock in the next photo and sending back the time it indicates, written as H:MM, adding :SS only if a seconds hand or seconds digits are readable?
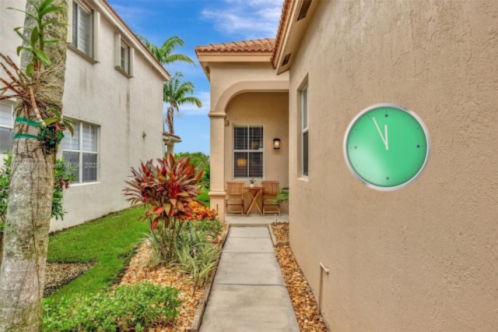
11:56
